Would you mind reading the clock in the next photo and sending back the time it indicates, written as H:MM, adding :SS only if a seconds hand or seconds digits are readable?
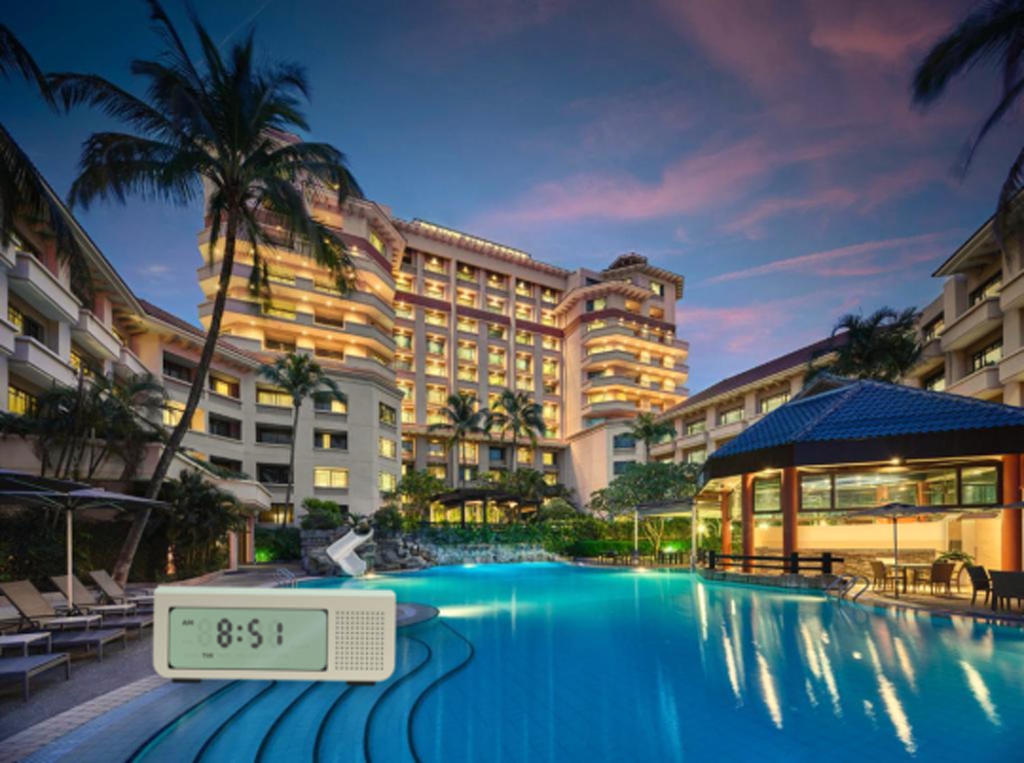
8:51
